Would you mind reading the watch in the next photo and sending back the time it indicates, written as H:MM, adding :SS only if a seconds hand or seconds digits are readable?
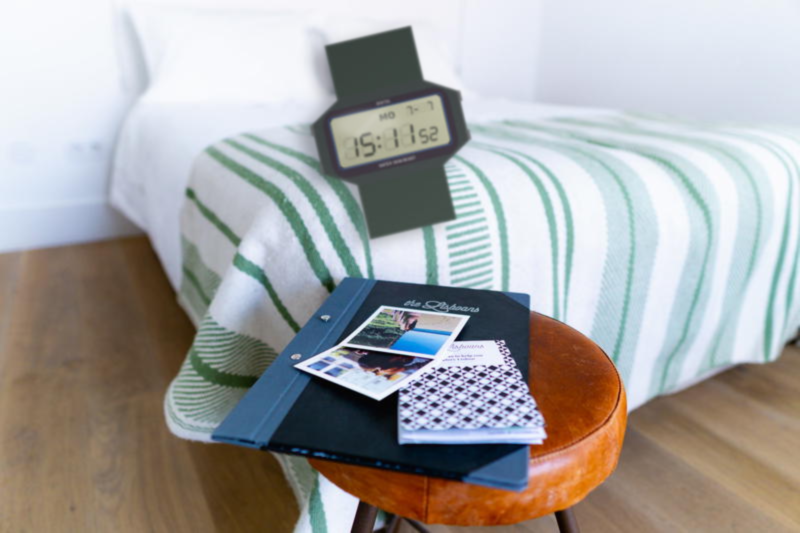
15:11:52
